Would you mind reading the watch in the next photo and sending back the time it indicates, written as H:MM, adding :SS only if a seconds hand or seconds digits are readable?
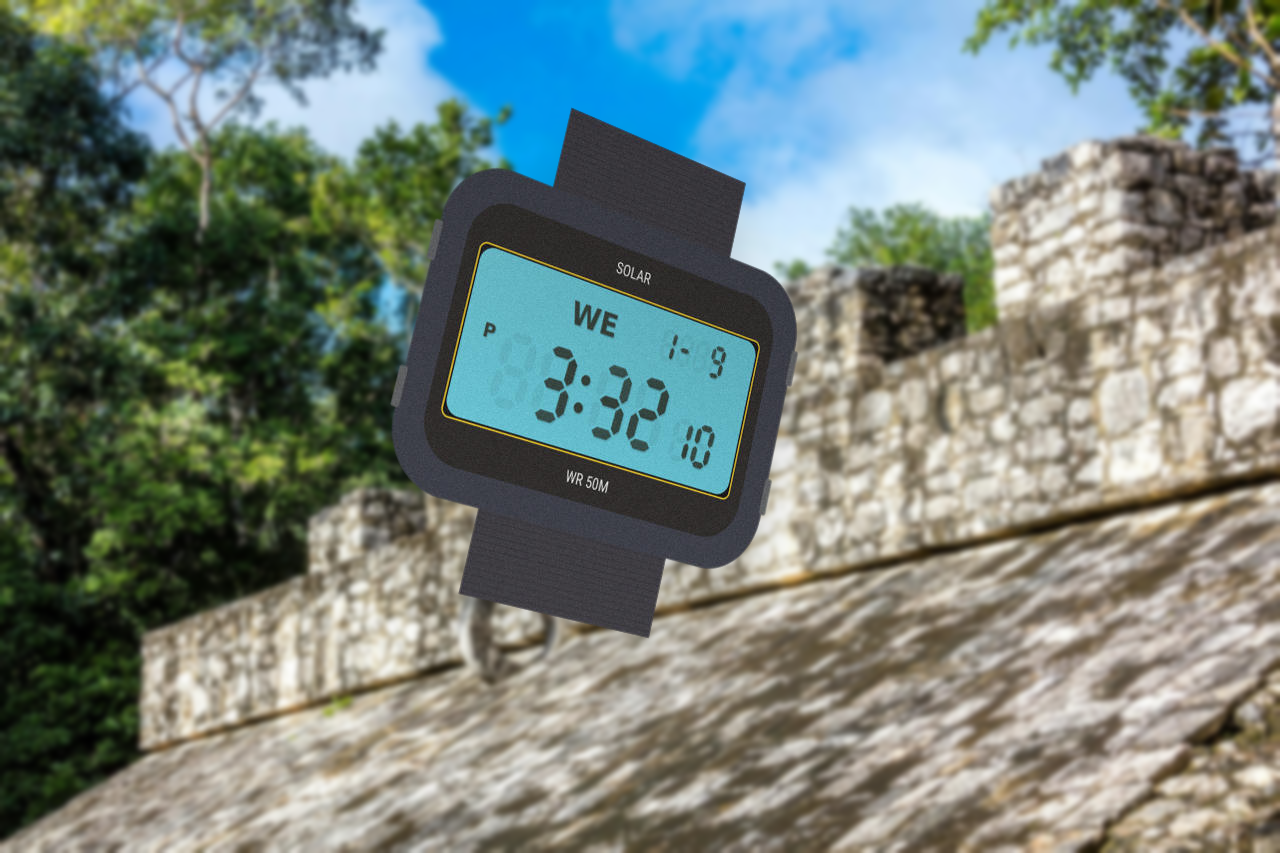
3:32:10
